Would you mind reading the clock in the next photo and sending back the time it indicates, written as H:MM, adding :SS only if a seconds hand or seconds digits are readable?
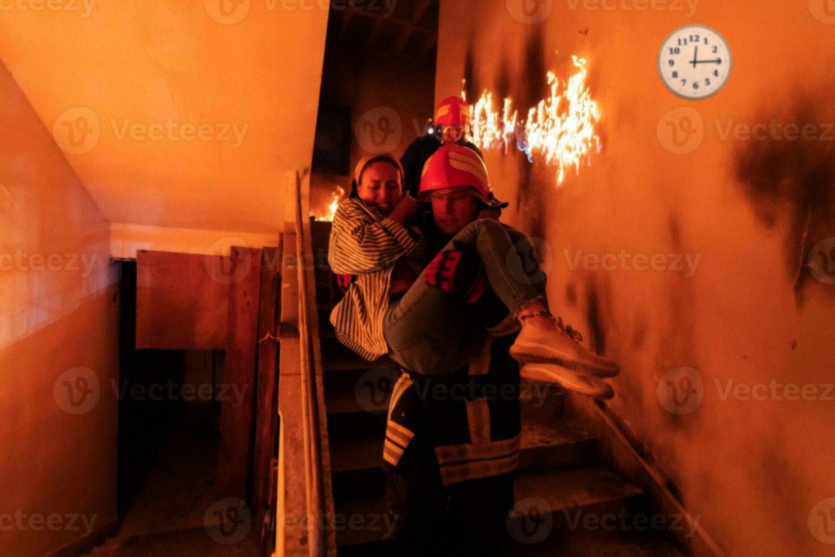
12:15
